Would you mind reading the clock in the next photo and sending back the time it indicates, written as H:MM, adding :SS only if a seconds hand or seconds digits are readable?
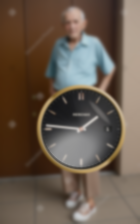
1:46
